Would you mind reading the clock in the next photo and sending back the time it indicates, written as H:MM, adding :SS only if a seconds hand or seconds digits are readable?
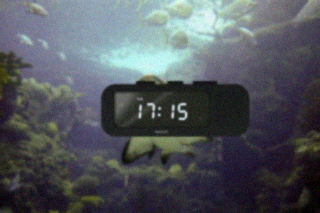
17:15
